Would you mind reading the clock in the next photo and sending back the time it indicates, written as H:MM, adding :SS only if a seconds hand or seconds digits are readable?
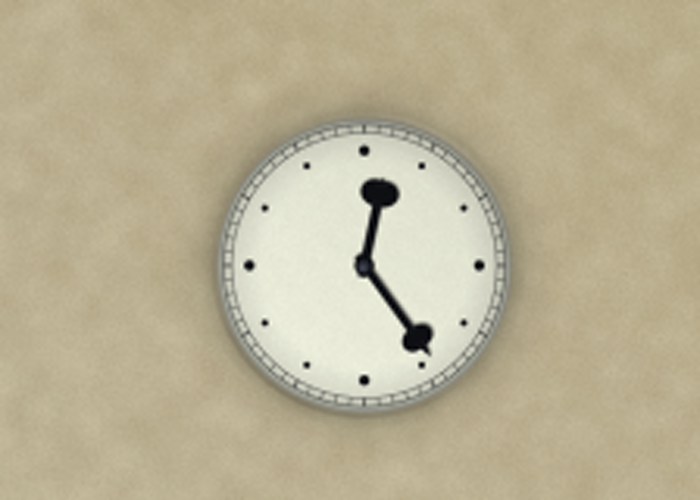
12:24
